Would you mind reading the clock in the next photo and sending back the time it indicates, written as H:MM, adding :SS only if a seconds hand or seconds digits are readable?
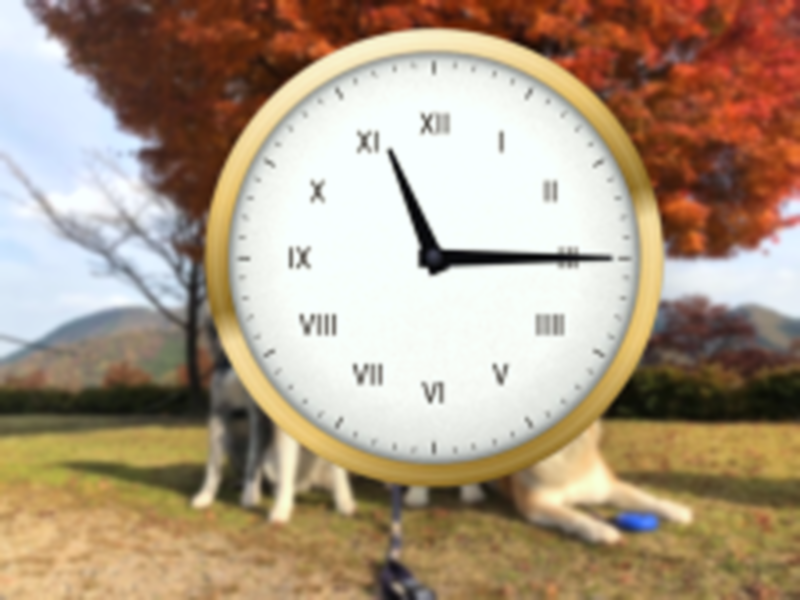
11:15
